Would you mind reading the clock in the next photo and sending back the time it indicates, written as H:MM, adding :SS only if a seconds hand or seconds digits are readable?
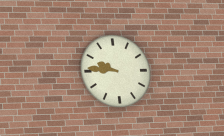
9:46
